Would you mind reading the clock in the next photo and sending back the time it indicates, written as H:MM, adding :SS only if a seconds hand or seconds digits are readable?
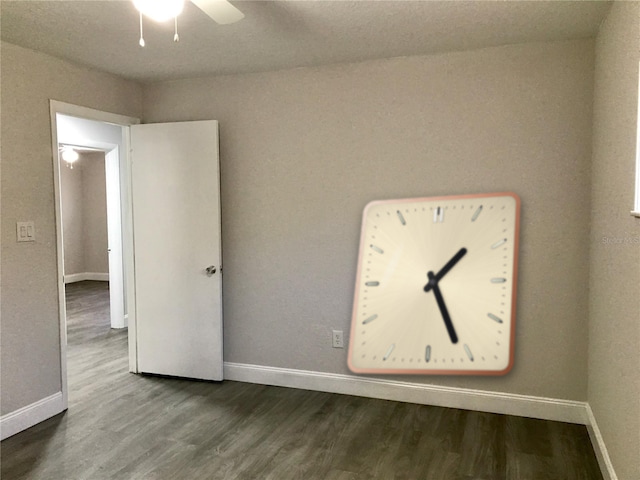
1:26
